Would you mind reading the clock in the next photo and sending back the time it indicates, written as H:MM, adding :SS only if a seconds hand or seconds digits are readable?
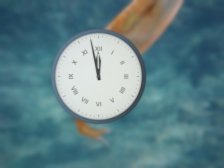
11:58
